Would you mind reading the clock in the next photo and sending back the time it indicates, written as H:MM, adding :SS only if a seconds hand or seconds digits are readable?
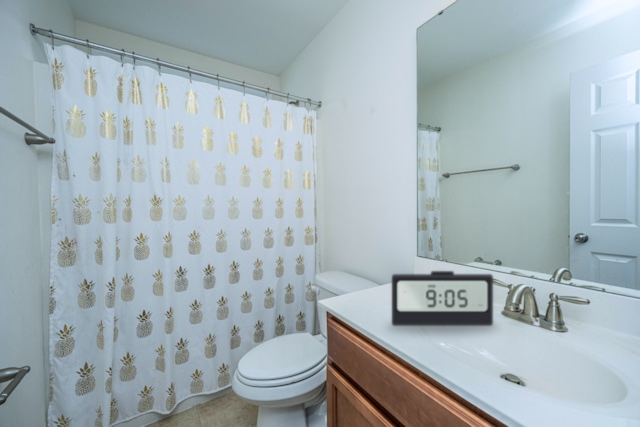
9:05
